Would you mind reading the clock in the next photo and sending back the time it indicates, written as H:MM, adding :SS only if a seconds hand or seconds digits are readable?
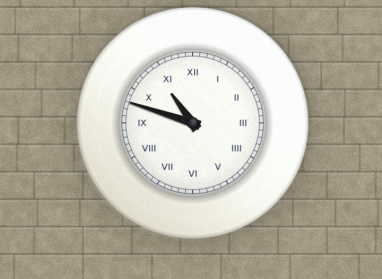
10:48
